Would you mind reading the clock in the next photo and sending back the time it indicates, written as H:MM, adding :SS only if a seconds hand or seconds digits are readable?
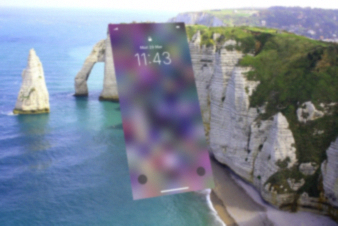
11:43
